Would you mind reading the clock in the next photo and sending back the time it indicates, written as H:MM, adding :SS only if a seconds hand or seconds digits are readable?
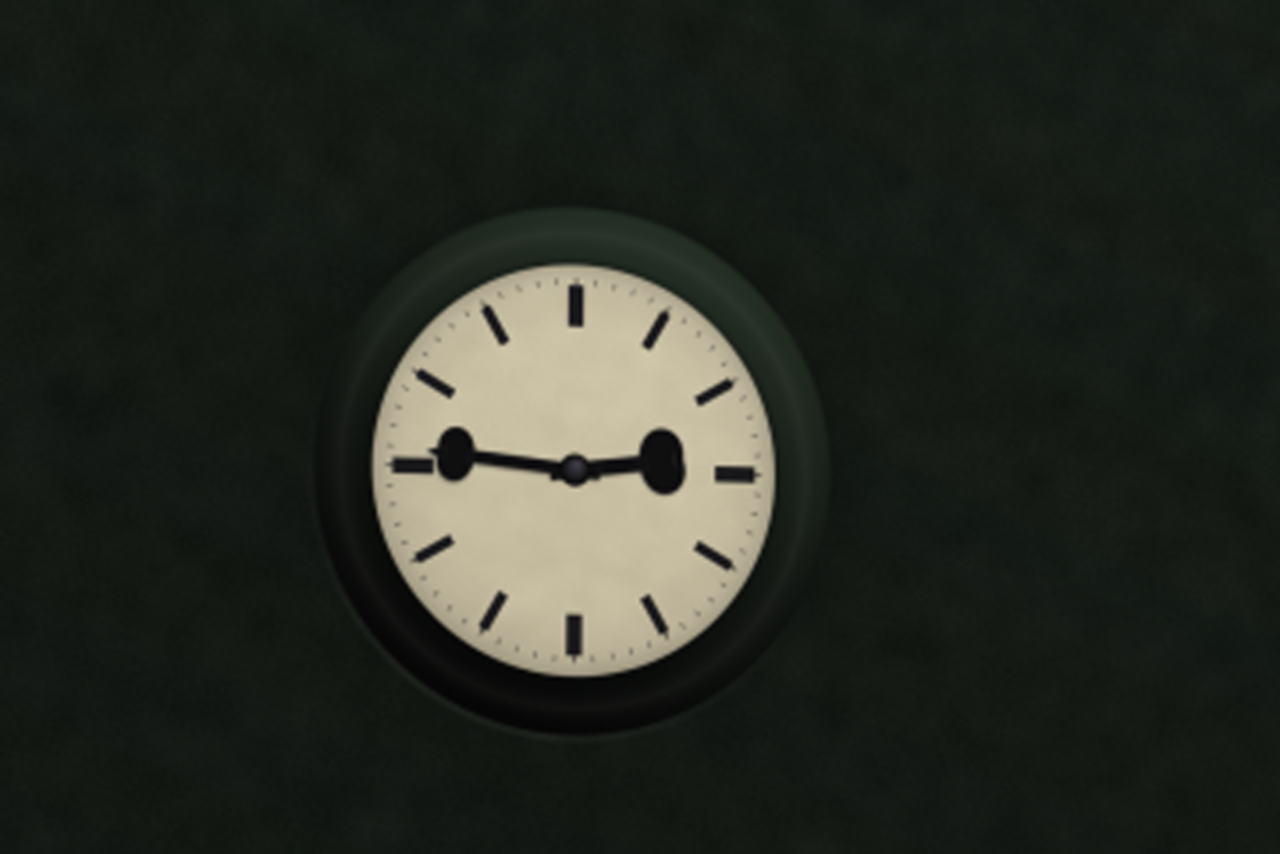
2:46
